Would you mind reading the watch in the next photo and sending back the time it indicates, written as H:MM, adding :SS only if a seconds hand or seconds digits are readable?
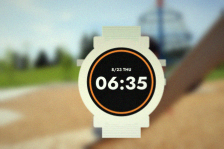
6:35
